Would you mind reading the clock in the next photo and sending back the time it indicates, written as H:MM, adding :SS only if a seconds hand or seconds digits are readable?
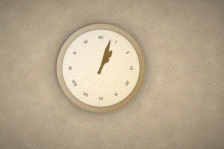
1:03
